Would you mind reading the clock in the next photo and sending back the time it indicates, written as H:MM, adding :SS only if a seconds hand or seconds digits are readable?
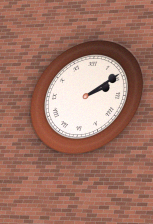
2:09
